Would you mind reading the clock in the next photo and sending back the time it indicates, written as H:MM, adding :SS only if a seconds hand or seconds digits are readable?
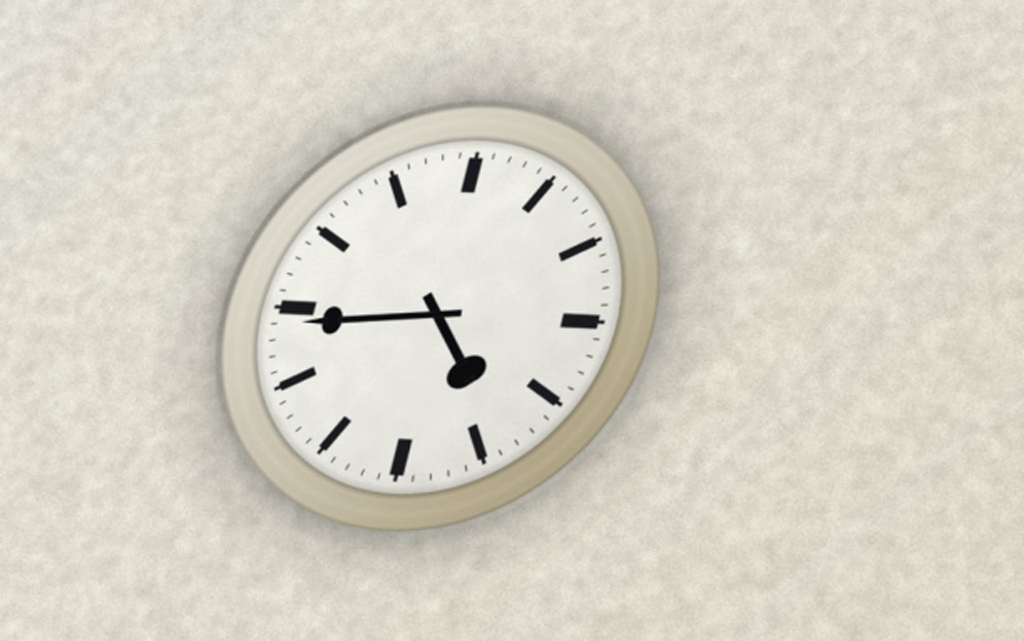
4:44
